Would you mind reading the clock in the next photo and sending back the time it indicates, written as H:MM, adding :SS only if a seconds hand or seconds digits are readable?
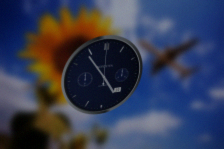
4:54
